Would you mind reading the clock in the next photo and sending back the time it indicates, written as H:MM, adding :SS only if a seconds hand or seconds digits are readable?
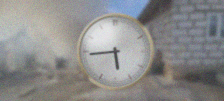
5:44
